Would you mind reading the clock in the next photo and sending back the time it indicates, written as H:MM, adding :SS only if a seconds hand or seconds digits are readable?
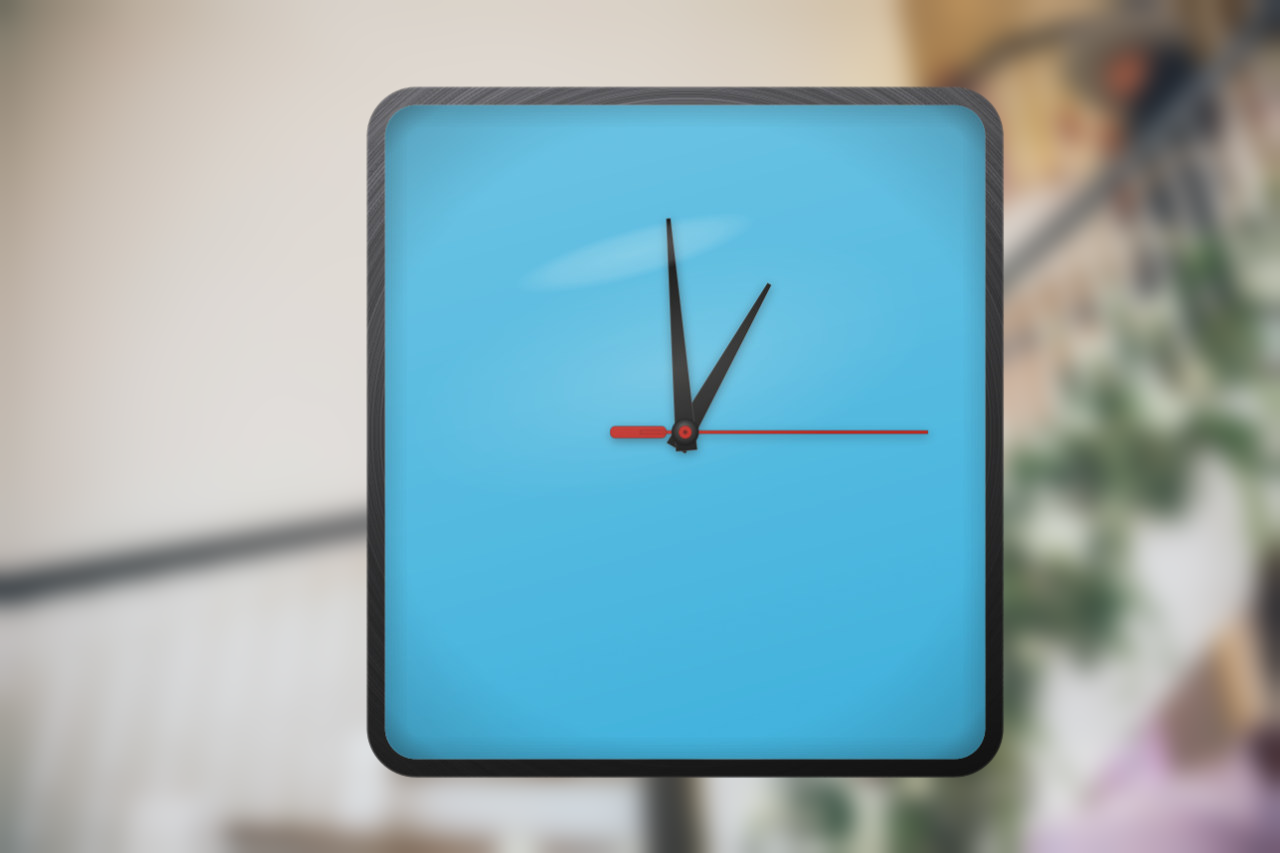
12:59:15
